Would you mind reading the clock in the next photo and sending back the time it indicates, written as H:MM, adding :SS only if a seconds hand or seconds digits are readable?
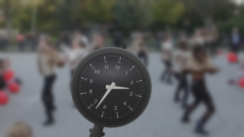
2:33
